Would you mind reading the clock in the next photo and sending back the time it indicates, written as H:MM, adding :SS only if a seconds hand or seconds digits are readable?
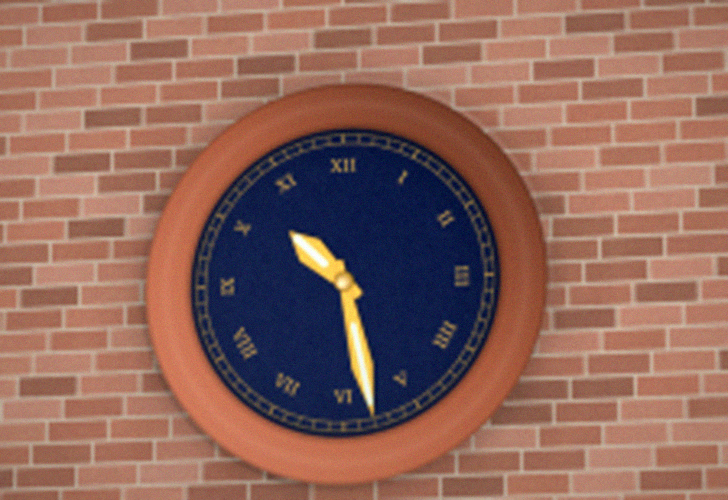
10:28
